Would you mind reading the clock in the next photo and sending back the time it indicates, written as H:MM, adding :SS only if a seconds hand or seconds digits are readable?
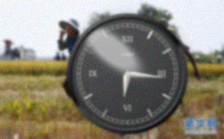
6:16
